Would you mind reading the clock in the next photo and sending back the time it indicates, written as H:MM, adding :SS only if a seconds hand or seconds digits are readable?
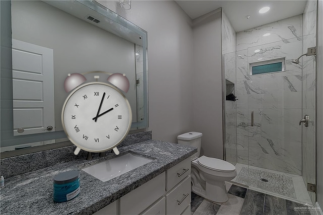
2:03
